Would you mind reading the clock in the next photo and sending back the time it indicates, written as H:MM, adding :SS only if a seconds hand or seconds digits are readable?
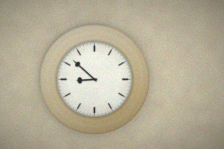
8:52
